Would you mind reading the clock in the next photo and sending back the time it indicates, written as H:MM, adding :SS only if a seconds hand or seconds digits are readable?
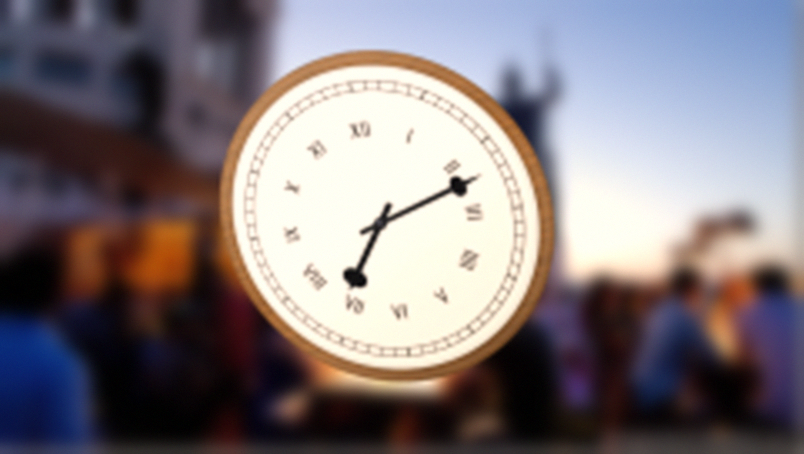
7:12
